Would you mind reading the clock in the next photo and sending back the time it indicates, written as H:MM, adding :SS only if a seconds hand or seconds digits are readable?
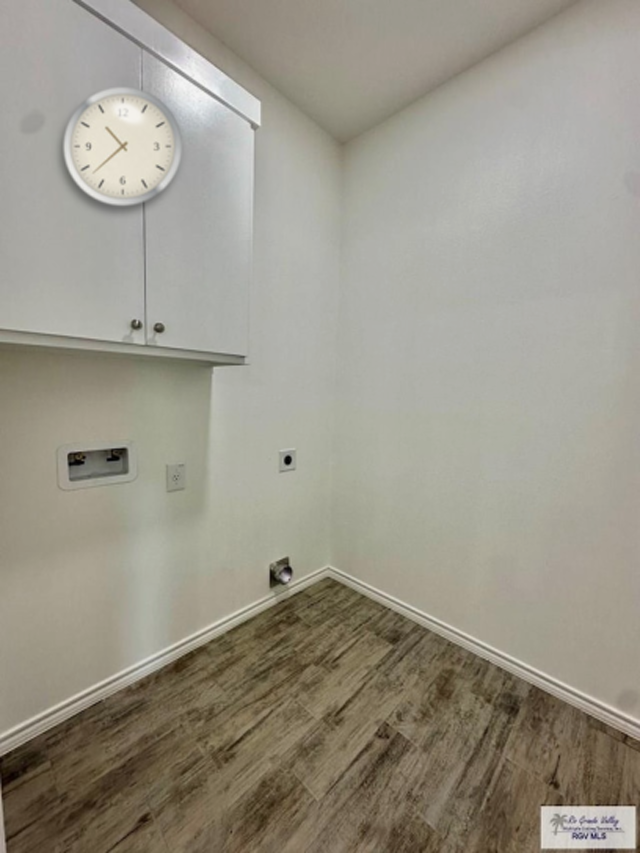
10:38
